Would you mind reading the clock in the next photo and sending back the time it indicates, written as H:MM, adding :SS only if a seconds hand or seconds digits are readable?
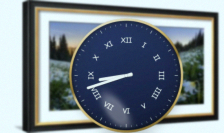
8:42
